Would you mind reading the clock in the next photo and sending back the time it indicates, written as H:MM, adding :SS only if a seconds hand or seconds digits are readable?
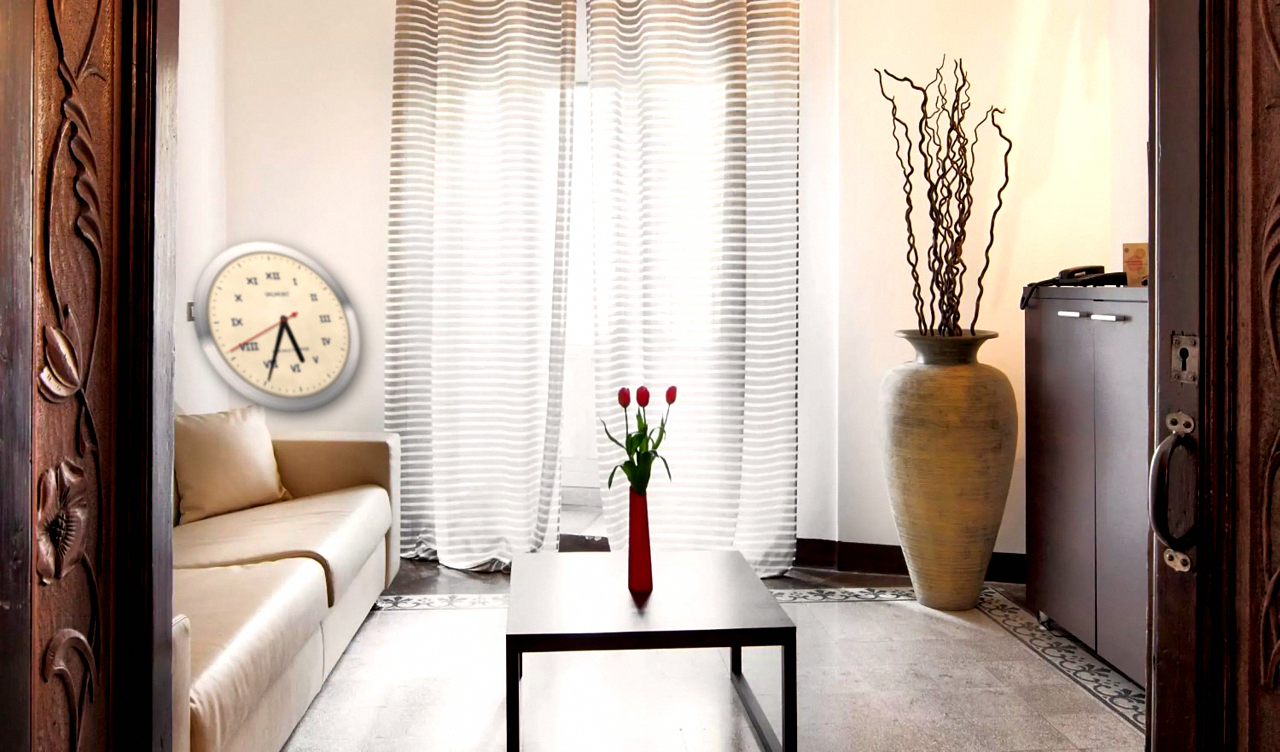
5:34:41
